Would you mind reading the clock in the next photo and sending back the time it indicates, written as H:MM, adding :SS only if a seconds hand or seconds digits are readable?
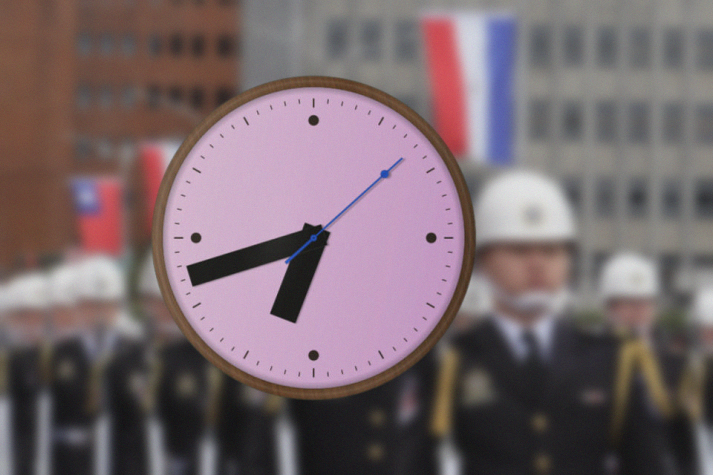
6:42:08
